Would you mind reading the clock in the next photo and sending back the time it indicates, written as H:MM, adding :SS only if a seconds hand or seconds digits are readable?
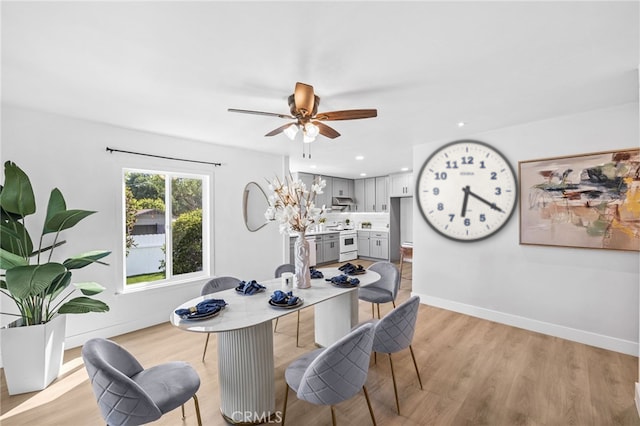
6:20
